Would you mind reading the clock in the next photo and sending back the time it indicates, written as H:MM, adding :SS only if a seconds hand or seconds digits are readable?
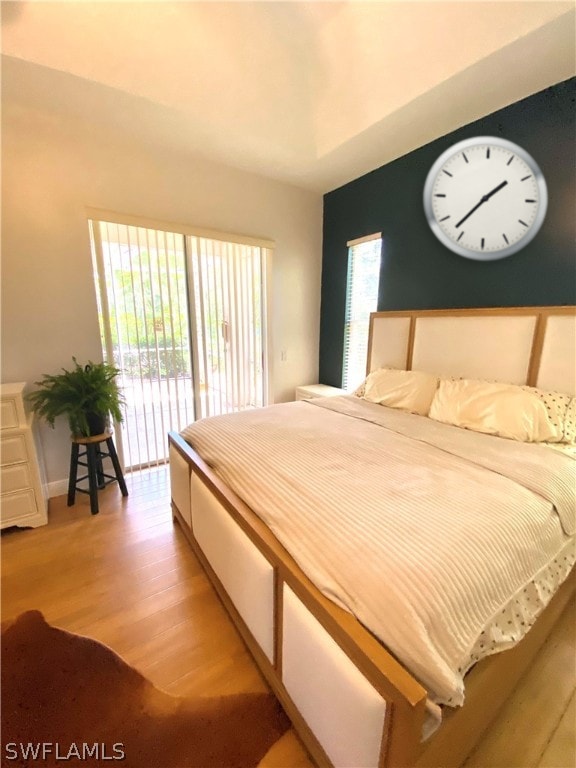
1:37
